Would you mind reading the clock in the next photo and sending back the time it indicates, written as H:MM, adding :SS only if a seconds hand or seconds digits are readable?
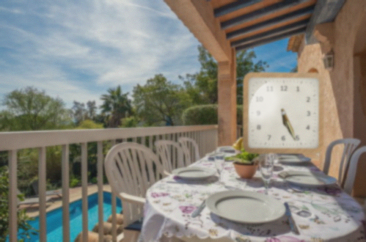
5:26
